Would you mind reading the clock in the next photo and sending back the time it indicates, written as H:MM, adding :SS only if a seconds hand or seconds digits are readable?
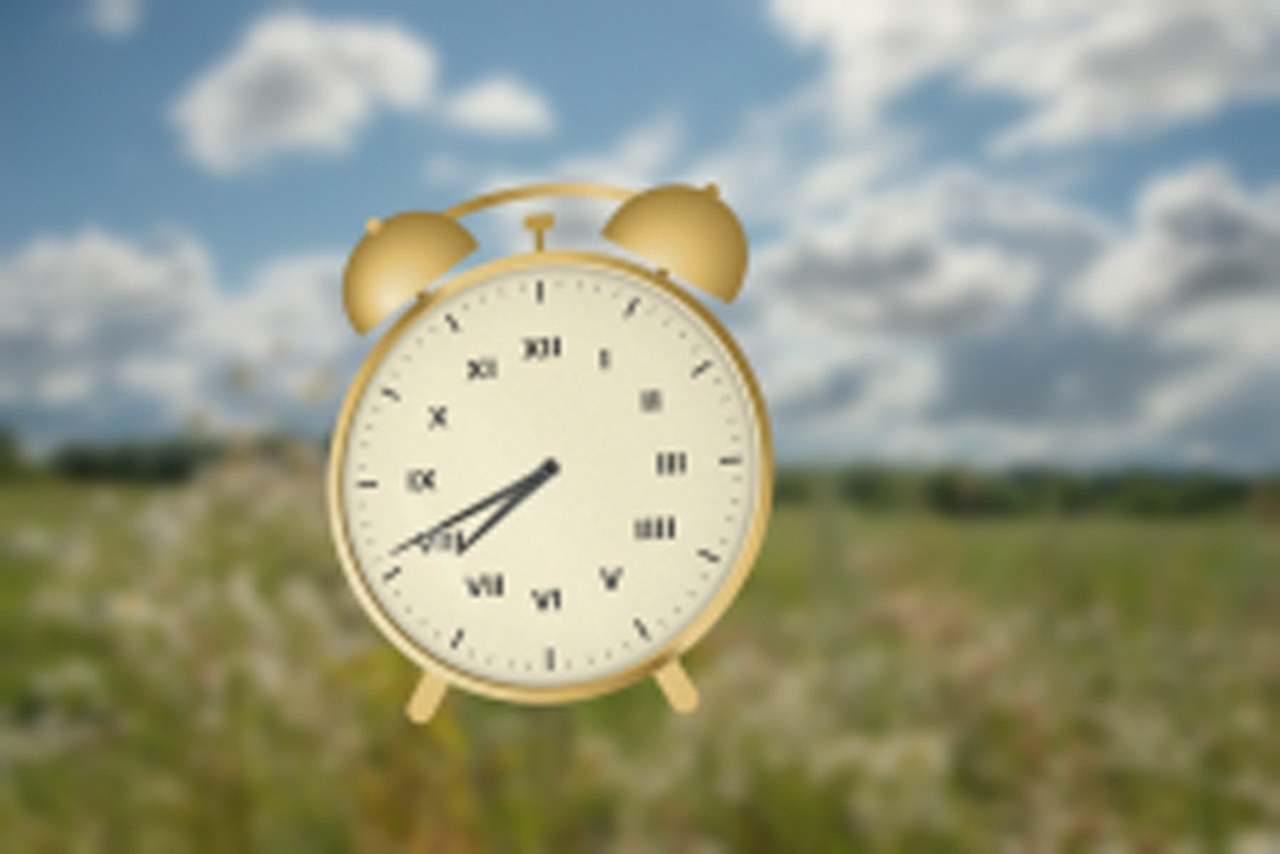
7:41
